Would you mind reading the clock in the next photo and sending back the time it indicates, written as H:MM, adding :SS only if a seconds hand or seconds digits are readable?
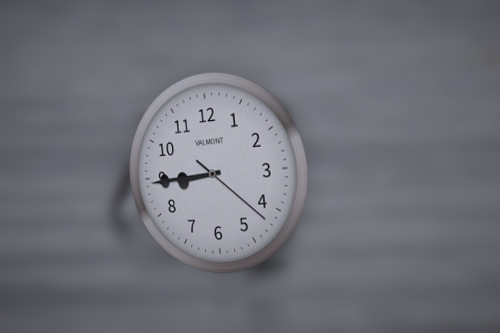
8:44:22
